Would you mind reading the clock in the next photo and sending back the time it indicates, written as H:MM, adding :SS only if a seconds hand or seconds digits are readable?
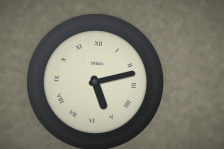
5:12
